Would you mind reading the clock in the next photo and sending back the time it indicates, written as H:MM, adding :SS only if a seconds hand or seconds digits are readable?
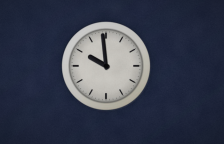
9:59
